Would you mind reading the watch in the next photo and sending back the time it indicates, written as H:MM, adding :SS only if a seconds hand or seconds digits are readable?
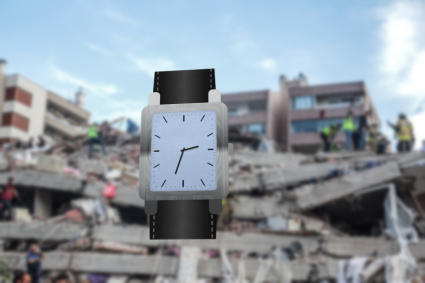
2:33
